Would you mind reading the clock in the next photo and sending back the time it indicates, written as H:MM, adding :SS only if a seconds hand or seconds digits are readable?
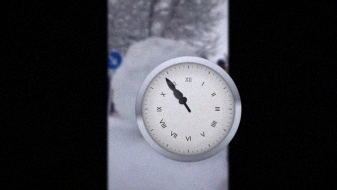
10:54
